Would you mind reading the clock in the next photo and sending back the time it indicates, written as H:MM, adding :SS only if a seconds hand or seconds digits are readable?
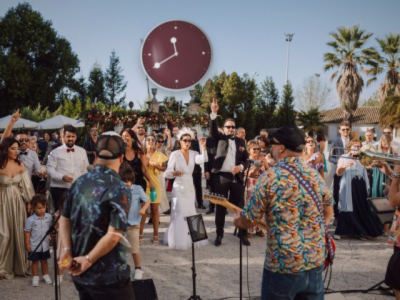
11:40
